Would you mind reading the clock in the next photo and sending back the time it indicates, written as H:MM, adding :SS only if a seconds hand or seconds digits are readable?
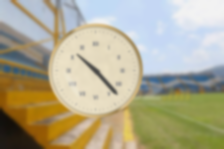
10:23
